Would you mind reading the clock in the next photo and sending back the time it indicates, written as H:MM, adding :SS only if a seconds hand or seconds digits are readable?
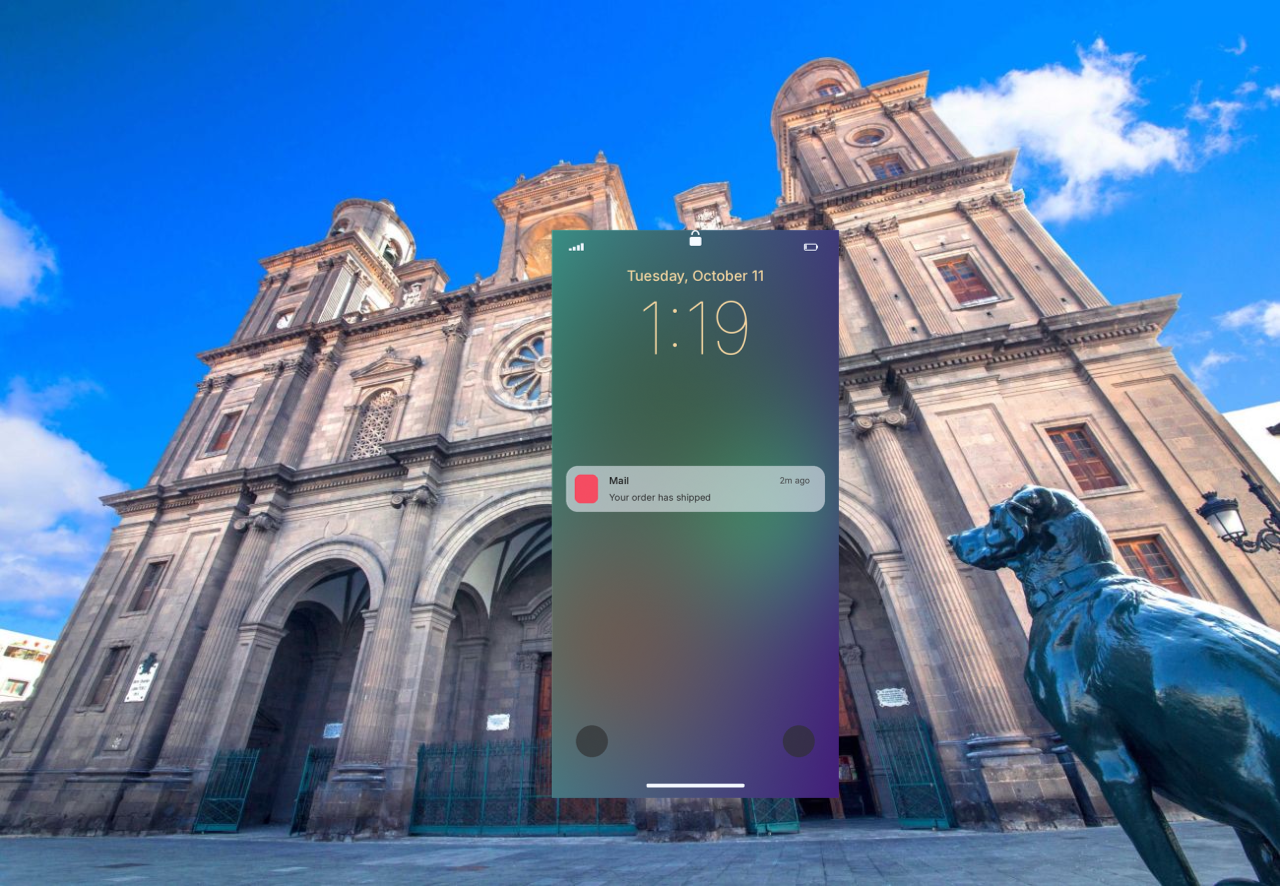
1:19
